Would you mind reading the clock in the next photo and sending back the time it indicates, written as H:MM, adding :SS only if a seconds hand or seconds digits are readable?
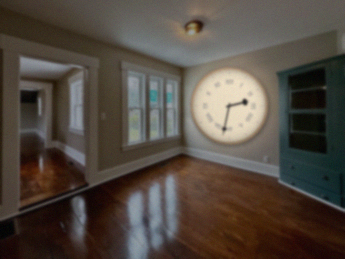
2:32
